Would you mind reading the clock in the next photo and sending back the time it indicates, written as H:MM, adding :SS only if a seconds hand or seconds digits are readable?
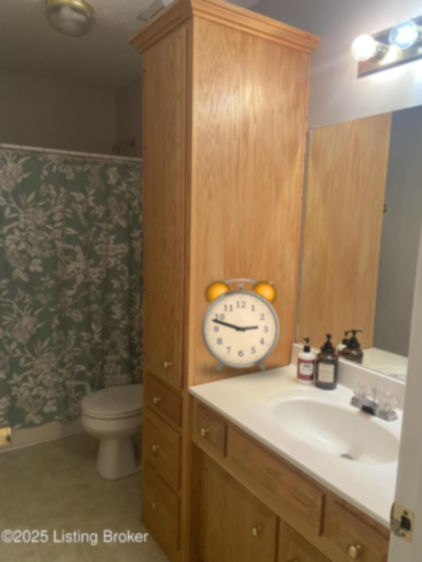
2:48
